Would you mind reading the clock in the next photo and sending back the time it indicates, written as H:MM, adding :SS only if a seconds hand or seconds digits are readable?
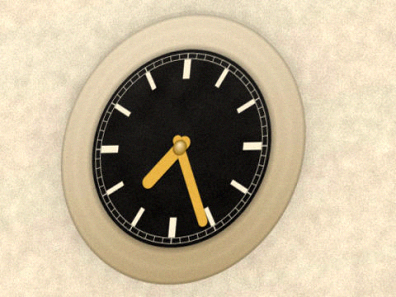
7:26
